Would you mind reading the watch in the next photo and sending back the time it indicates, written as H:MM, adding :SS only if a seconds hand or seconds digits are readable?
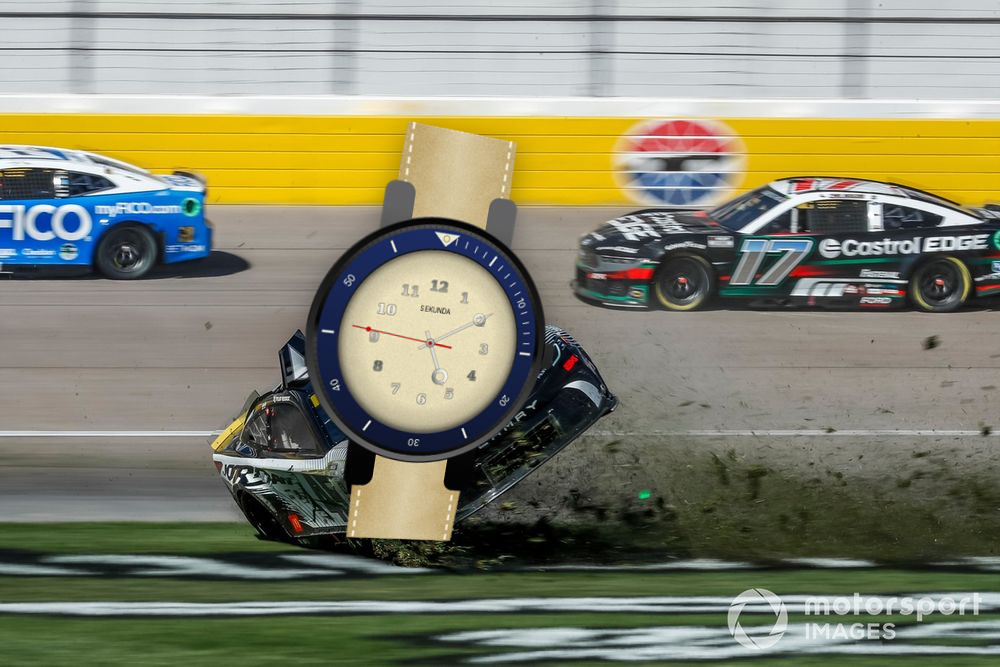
5:09:46
